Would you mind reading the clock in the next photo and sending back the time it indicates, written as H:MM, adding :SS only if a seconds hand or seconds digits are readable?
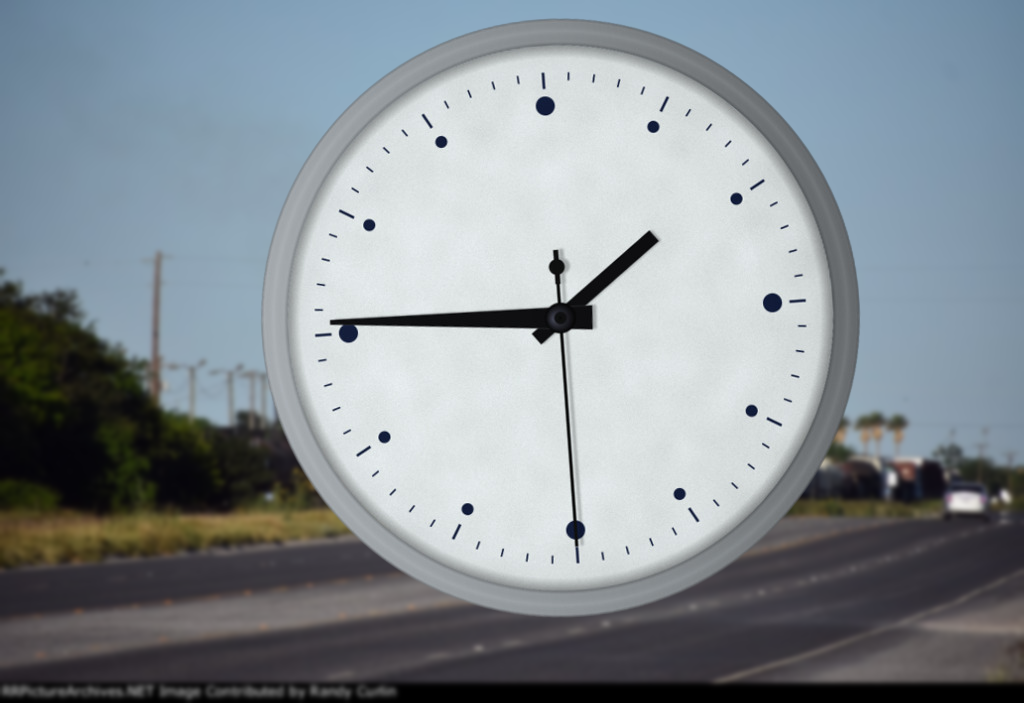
1:45:30
